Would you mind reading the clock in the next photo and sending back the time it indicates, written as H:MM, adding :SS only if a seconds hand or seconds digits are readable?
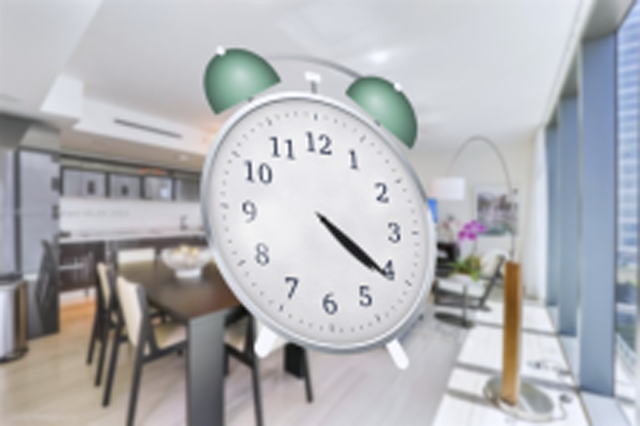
4:21
